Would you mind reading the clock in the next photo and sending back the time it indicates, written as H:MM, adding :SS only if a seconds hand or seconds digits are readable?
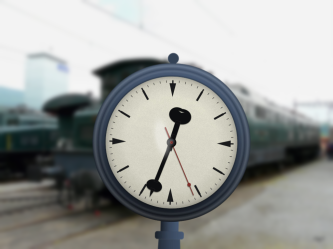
12:33:26
